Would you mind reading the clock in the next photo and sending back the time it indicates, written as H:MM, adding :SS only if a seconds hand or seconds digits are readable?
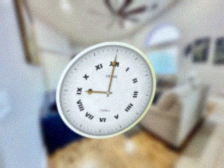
9:00
